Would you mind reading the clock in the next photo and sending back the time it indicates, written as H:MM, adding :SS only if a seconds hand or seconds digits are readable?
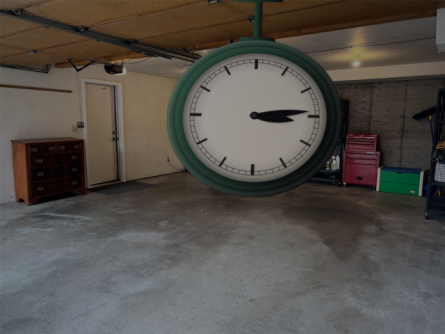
3:14
